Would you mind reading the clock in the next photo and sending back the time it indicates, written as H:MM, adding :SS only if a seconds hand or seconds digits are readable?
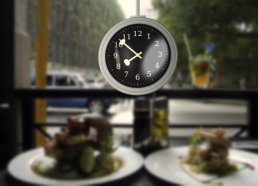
7:52
